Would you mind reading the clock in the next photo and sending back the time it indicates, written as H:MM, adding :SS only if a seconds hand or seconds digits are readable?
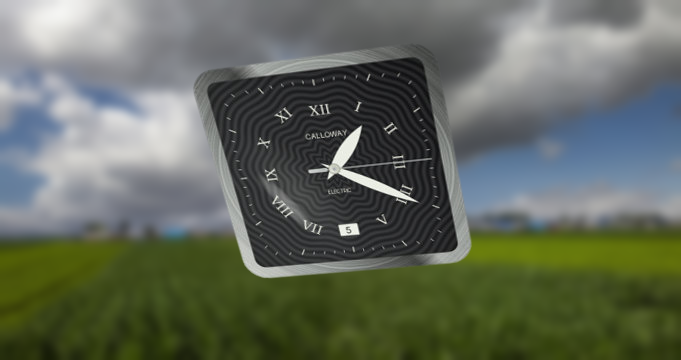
1:20:15
